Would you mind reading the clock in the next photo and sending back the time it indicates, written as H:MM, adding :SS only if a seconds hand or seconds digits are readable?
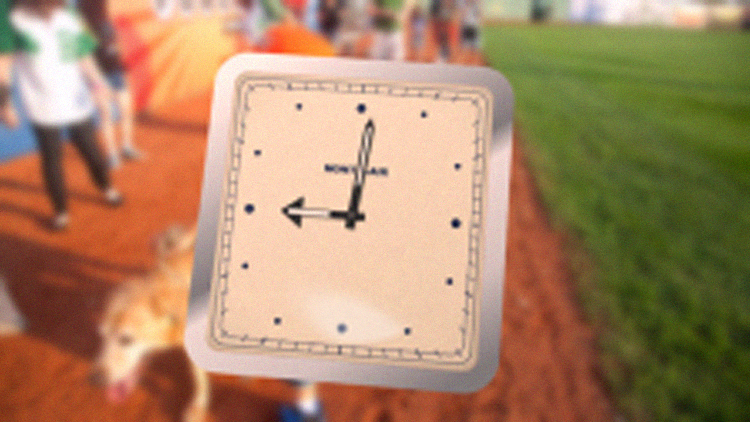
9:01
